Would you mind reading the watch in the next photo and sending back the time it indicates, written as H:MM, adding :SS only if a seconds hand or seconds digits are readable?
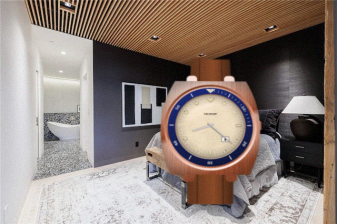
8:22
